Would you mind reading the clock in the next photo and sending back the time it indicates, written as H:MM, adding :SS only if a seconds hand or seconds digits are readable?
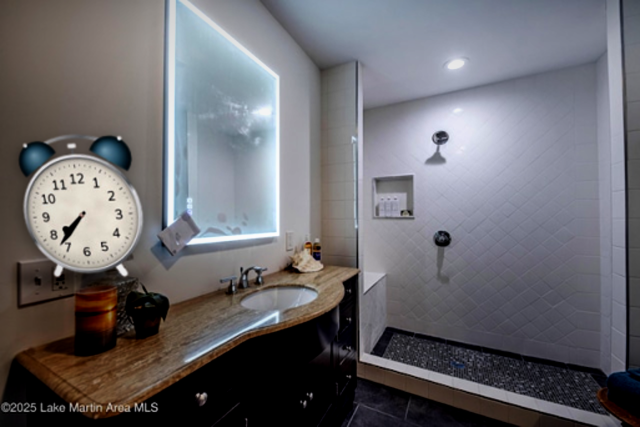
7:37
